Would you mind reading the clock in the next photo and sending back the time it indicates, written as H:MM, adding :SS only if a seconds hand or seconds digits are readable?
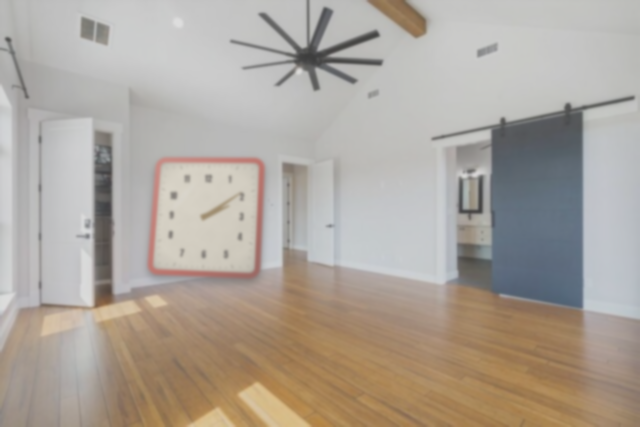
2:09
